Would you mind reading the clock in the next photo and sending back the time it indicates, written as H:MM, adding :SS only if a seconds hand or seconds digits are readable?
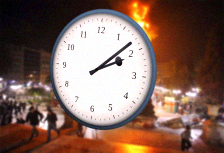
2:08
